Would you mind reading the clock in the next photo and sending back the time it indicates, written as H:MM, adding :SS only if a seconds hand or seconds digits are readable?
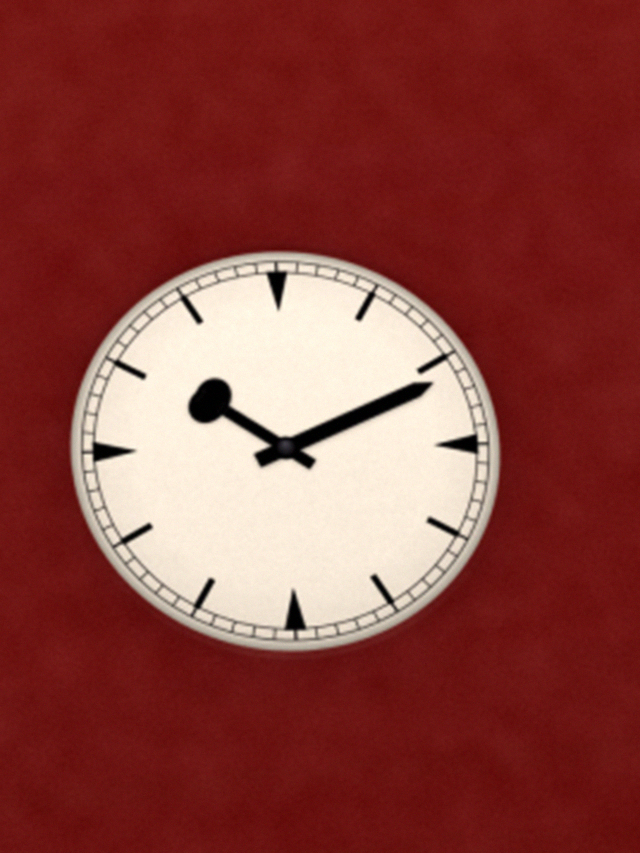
10:11
